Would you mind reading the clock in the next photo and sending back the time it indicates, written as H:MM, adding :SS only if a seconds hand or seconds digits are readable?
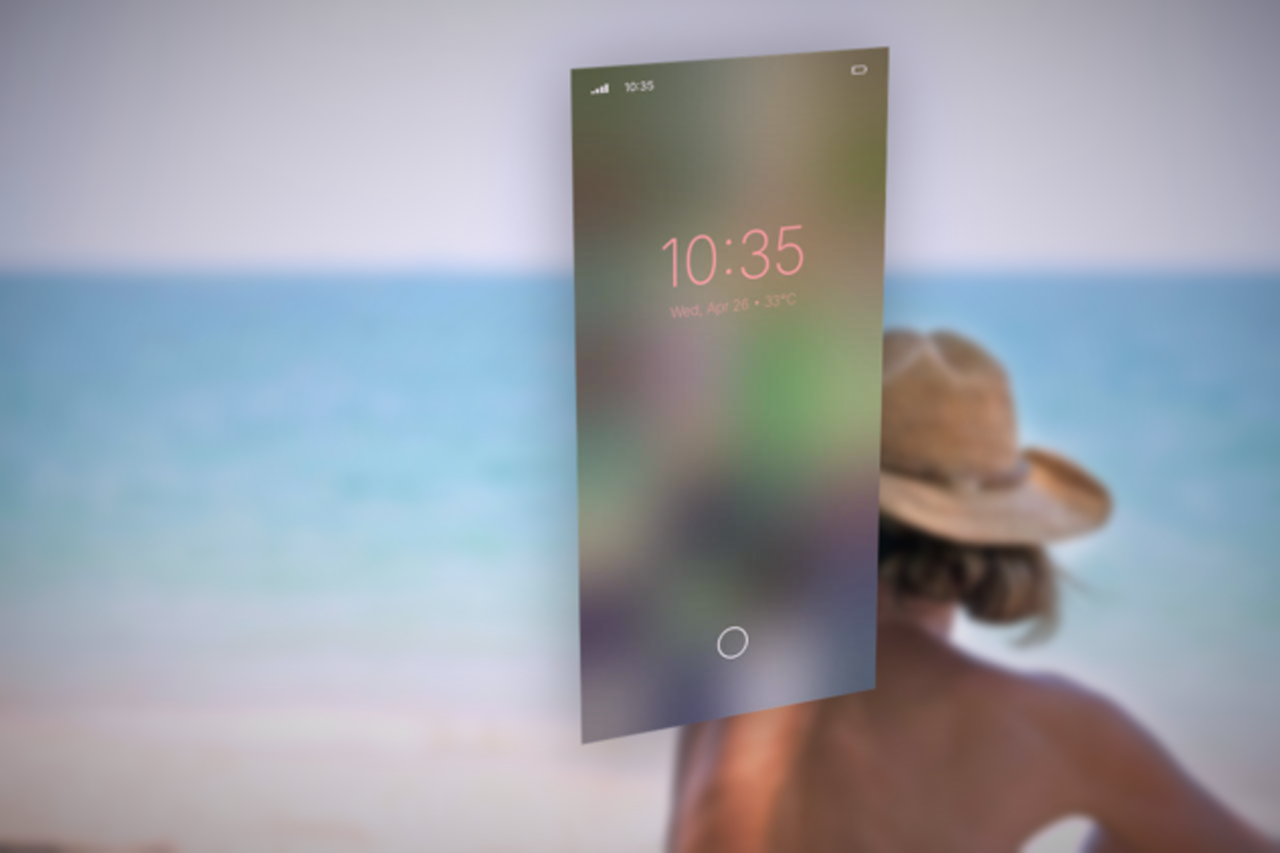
10:35
